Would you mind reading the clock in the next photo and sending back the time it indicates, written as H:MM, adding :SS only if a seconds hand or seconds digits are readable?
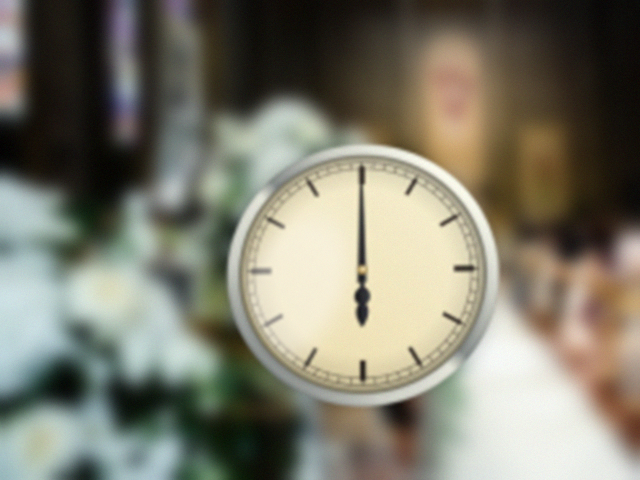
6:00
